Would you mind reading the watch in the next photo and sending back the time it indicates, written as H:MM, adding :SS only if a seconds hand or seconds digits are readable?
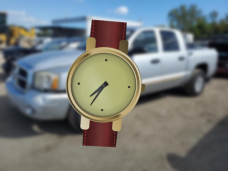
7:35
